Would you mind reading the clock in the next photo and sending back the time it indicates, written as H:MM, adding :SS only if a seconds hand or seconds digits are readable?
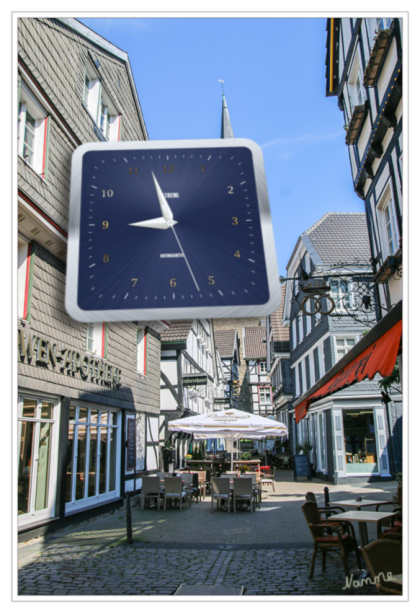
8:57:27
